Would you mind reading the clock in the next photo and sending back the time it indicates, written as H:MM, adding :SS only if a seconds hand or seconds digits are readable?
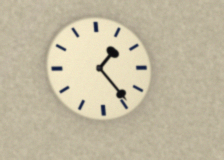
1:24
